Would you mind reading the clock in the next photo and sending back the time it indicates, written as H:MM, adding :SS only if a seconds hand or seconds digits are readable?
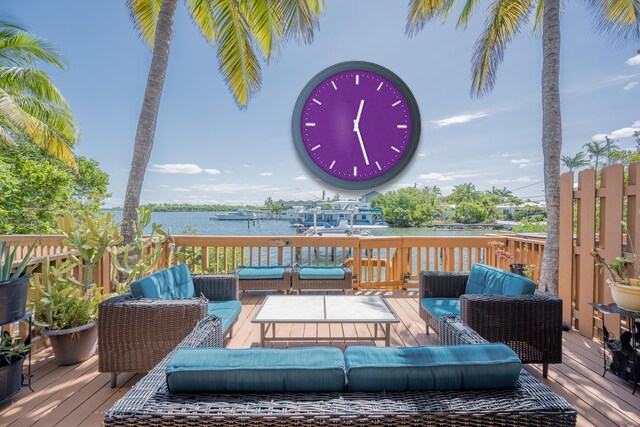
12:27
